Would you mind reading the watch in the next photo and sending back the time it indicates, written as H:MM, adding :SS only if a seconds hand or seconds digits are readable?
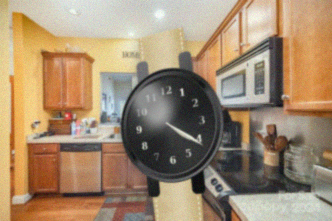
4:21
